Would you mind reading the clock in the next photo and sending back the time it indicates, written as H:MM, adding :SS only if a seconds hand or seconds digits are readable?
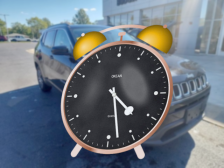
4:28
